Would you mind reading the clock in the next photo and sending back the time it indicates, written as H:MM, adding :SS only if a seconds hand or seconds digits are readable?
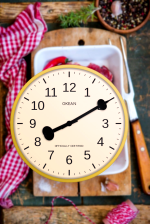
8:10
